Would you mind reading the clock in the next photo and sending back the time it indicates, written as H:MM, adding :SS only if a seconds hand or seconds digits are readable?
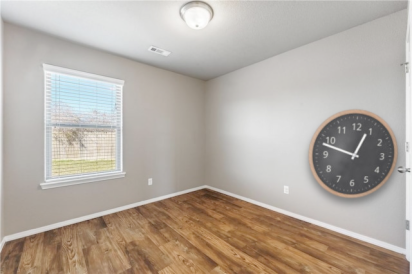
12:48
